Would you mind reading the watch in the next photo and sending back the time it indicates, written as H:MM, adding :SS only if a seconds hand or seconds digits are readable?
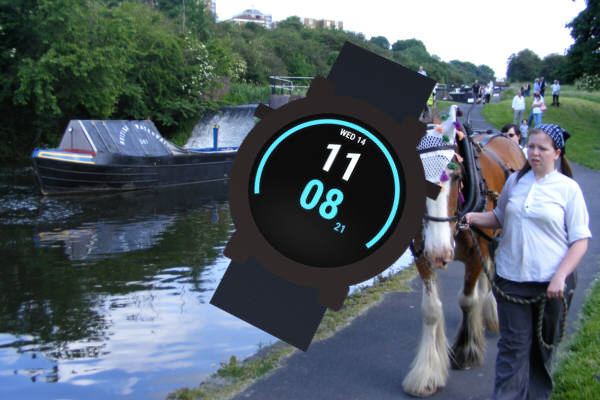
11:08:21
